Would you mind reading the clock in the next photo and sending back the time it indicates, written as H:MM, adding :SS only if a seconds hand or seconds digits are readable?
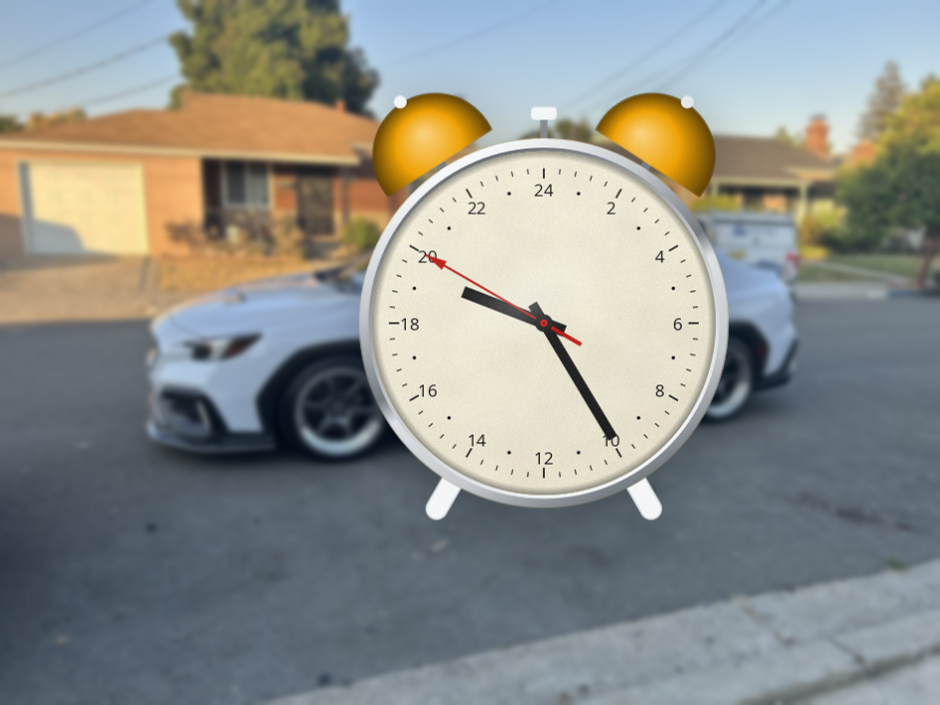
19:24:50
